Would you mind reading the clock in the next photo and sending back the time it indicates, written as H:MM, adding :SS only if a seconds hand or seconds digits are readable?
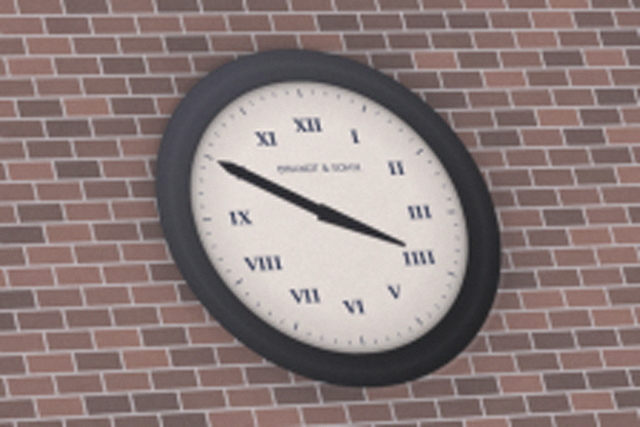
3:50
